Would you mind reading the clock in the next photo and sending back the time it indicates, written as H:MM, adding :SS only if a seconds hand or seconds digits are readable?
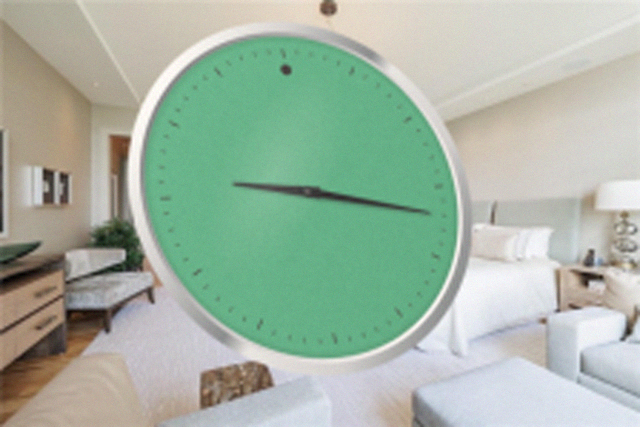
9:17
